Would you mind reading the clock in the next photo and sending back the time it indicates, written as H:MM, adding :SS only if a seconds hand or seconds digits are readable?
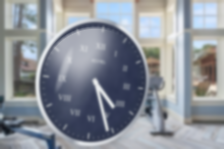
4:26
